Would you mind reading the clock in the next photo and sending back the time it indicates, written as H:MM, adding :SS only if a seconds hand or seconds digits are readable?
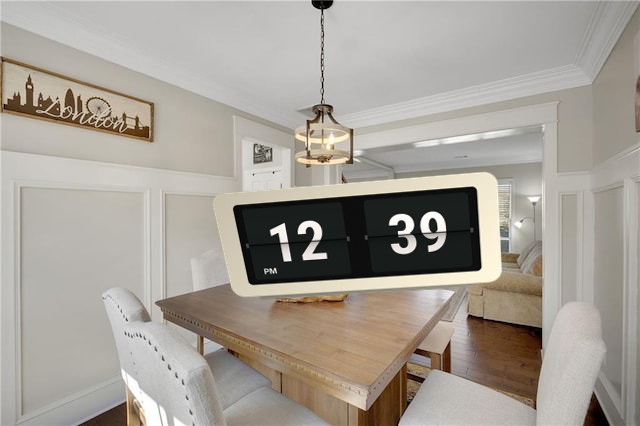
12:39
